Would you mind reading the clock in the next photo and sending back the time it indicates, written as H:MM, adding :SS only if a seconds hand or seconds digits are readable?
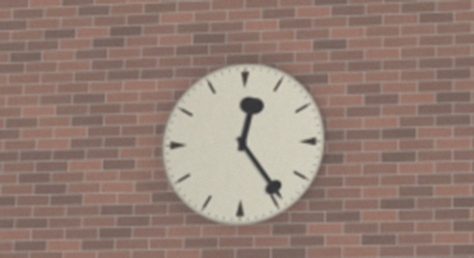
12:24
